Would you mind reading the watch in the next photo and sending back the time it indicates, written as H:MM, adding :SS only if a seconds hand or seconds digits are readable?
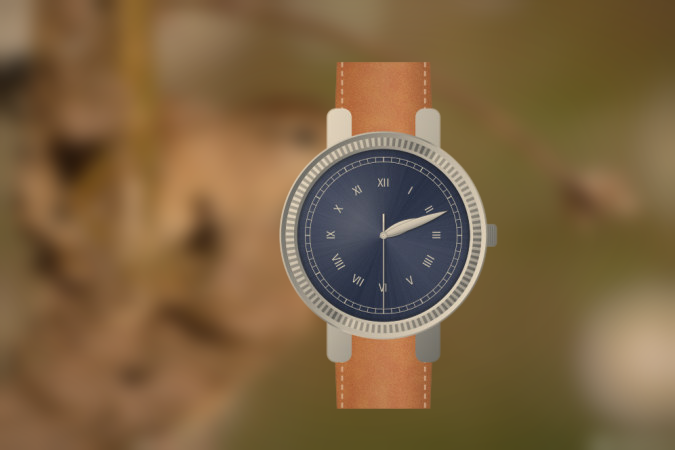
2:11:30
